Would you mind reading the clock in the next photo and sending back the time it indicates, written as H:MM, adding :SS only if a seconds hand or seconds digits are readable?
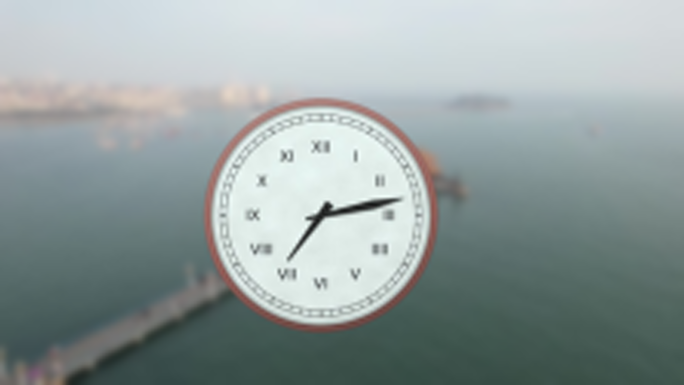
7:13
